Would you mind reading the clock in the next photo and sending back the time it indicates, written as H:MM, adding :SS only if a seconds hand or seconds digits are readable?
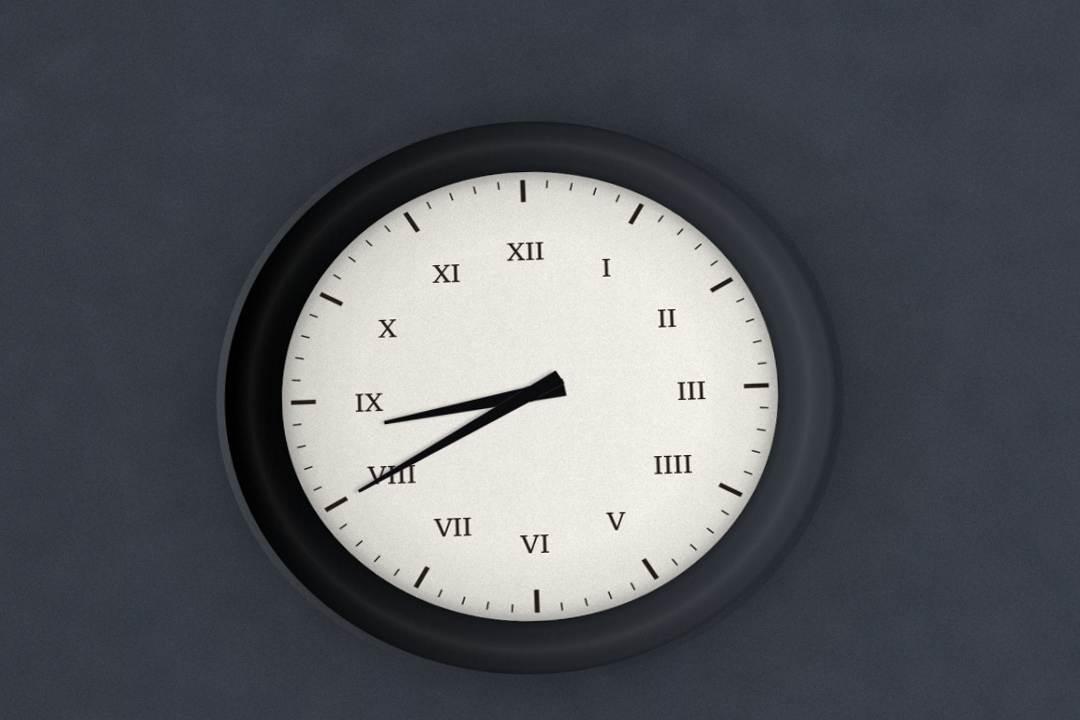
8:40
